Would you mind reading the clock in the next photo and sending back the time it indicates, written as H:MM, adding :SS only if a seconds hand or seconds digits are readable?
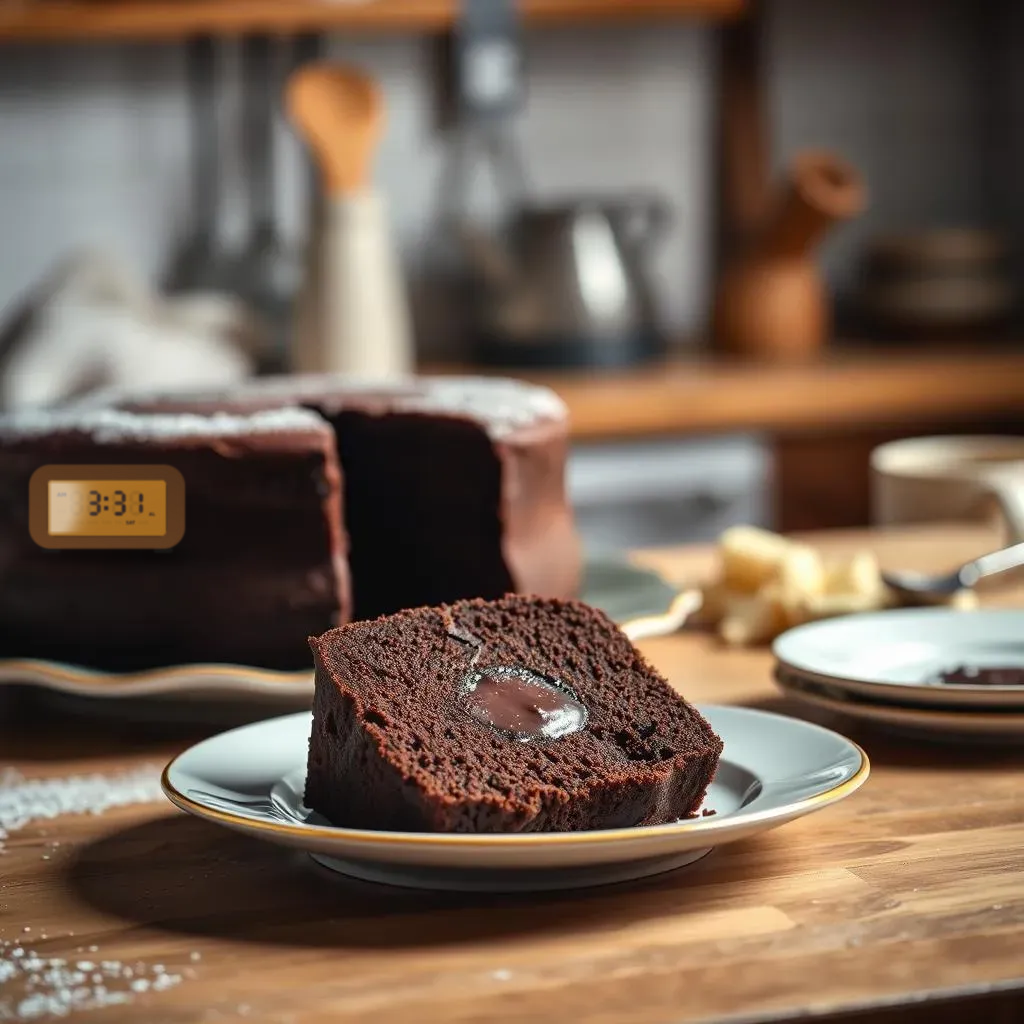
3:31
